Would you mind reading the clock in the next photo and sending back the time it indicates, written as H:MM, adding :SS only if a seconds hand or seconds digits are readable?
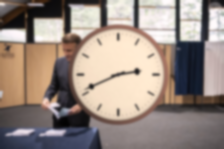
2:41
